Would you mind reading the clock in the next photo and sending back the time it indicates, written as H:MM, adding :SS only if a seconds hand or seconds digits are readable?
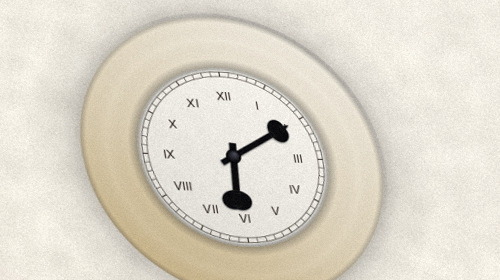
6:10
